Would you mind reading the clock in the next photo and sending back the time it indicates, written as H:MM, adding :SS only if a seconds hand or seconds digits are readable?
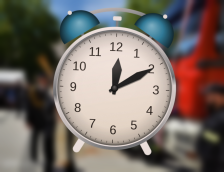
12:10
